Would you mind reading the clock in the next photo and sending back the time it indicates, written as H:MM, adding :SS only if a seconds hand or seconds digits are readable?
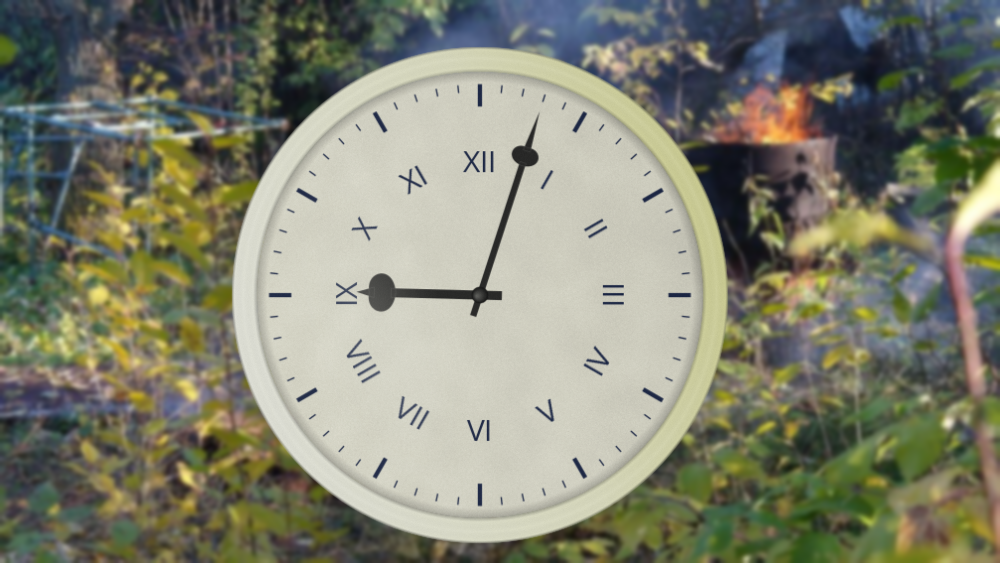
9:03
